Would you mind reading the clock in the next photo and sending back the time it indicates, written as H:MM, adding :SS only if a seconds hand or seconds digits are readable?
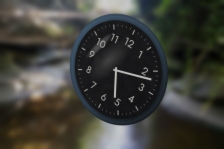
5:12
